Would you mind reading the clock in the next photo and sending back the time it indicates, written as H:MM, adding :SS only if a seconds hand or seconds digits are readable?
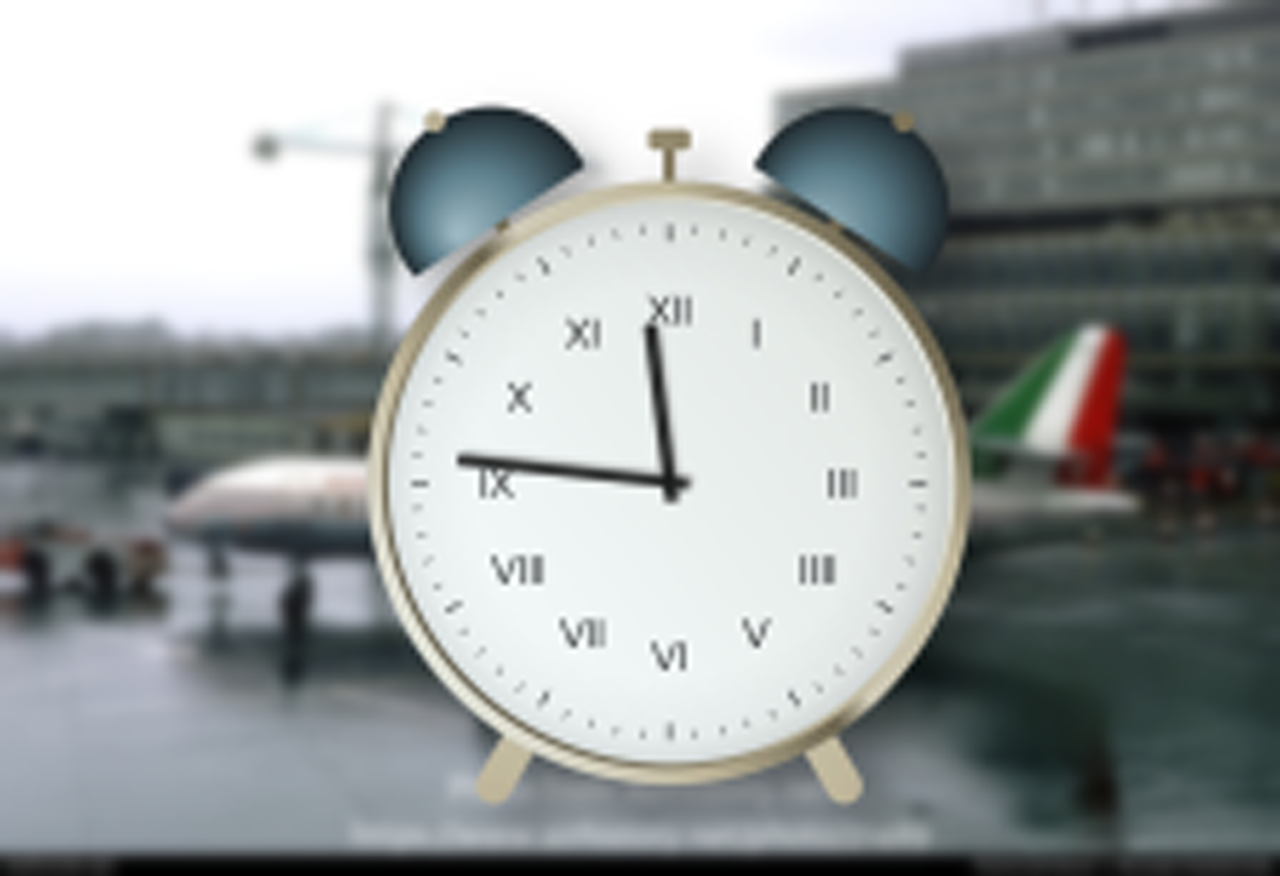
11:46
